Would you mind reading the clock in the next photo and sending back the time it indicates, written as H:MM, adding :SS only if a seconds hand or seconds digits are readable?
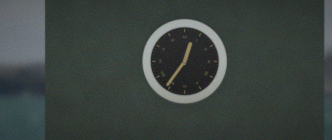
12:36
